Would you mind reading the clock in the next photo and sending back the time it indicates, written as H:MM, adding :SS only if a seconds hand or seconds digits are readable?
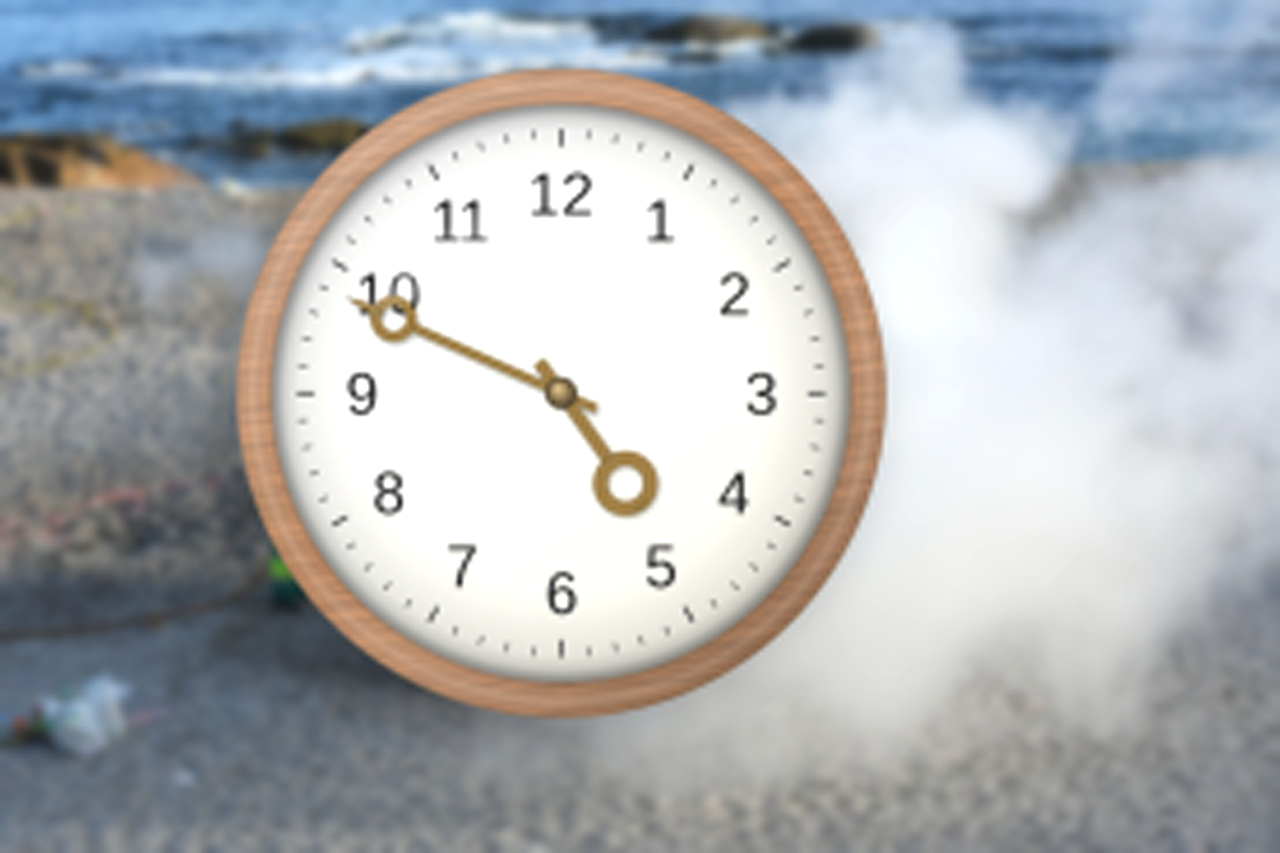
4:49
